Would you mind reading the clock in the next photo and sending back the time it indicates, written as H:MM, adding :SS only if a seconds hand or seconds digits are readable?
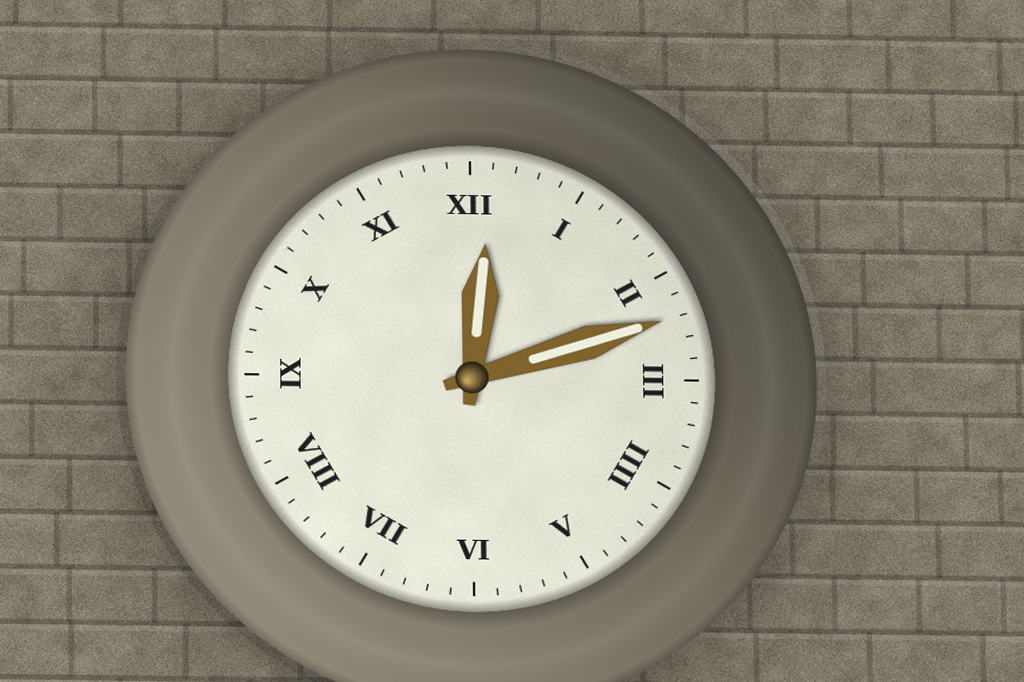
12:12
